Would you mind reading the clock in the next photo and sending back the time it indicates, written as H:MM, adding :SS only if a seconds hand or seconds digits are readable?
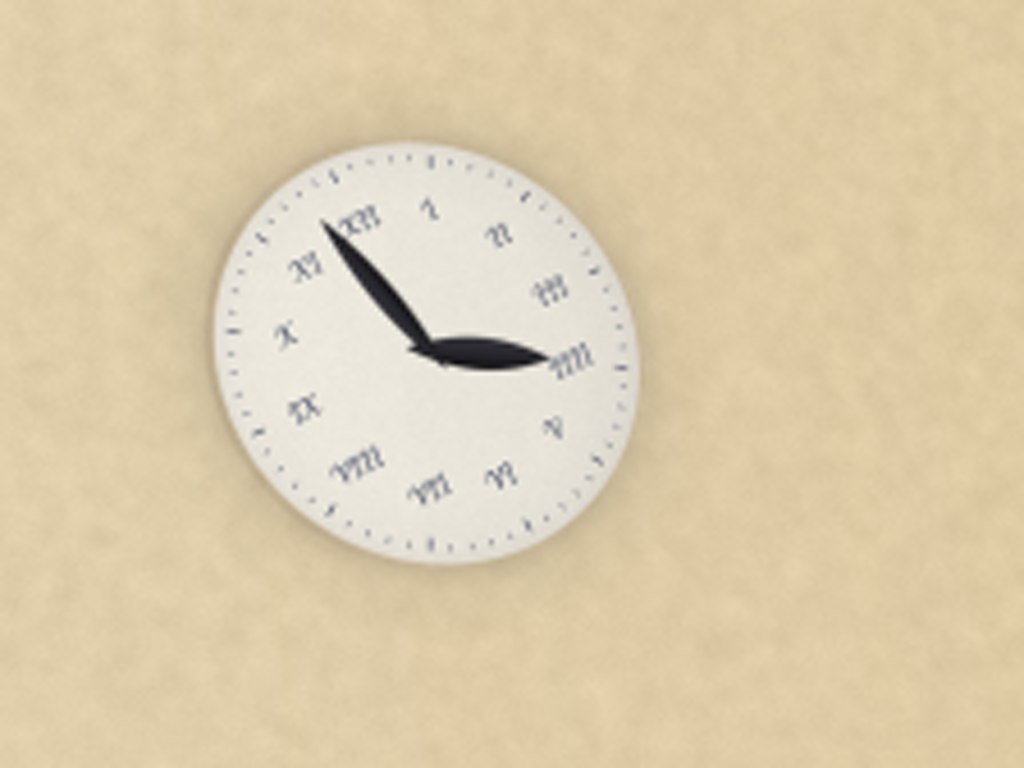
3:58
